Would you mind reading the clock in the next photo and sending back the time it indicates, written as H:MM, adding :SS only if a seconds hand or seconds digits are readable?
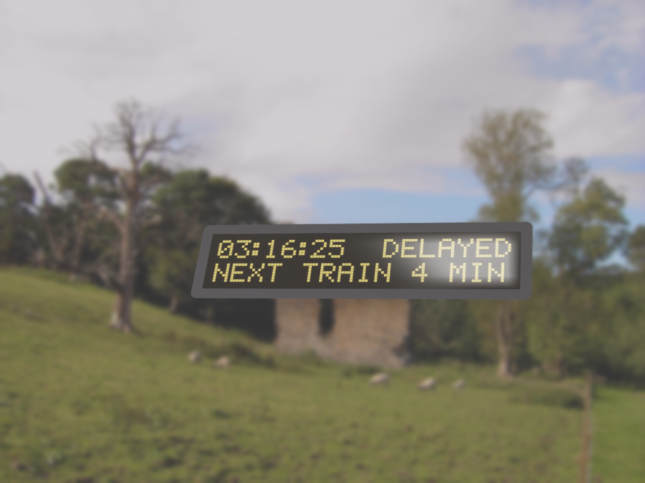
3:16:25
